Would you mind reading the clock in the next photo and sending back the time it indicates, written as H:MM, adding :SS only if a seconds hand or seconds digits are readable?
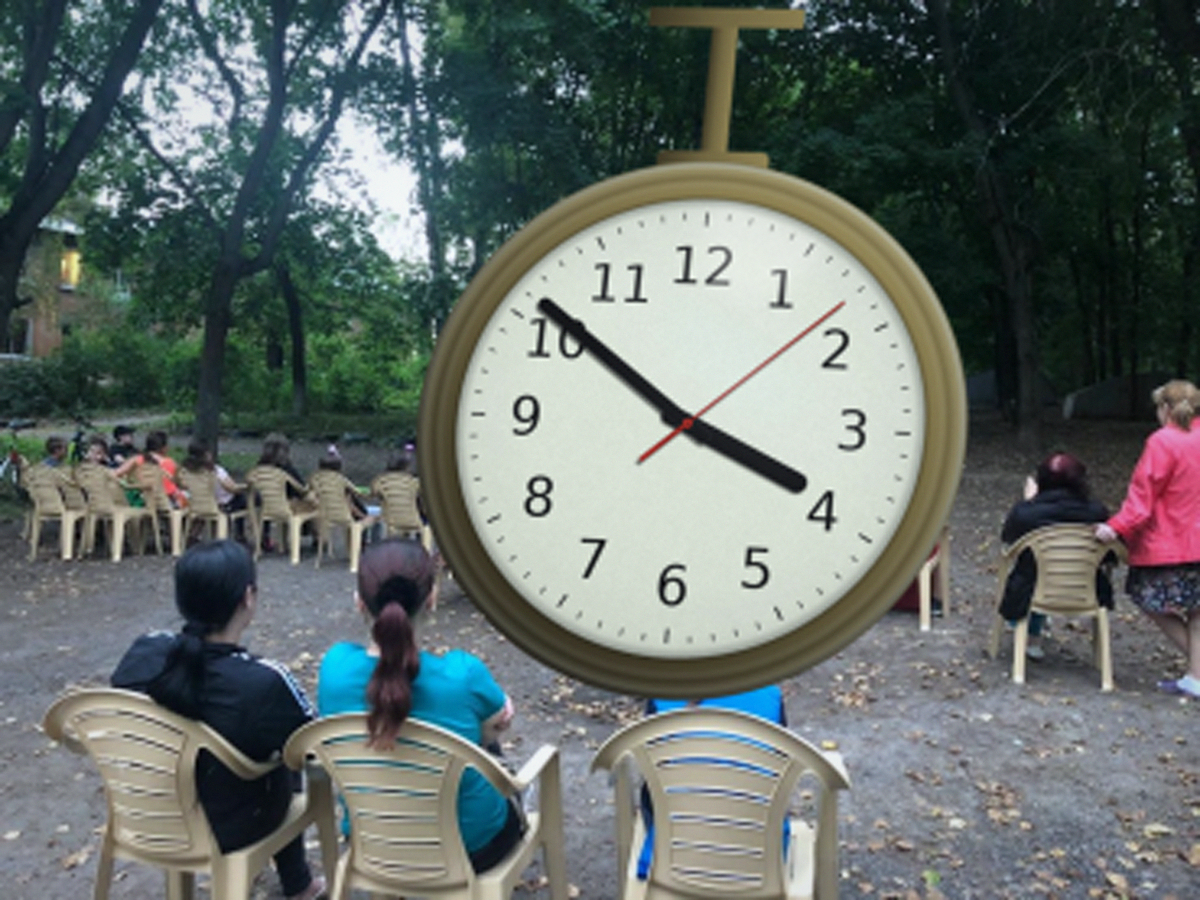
3:51:08
